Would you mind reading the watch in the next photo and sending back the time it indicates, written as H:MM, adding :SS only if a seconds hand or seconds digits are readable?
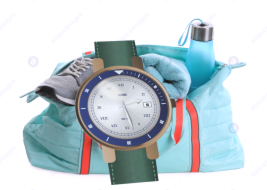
2:28
